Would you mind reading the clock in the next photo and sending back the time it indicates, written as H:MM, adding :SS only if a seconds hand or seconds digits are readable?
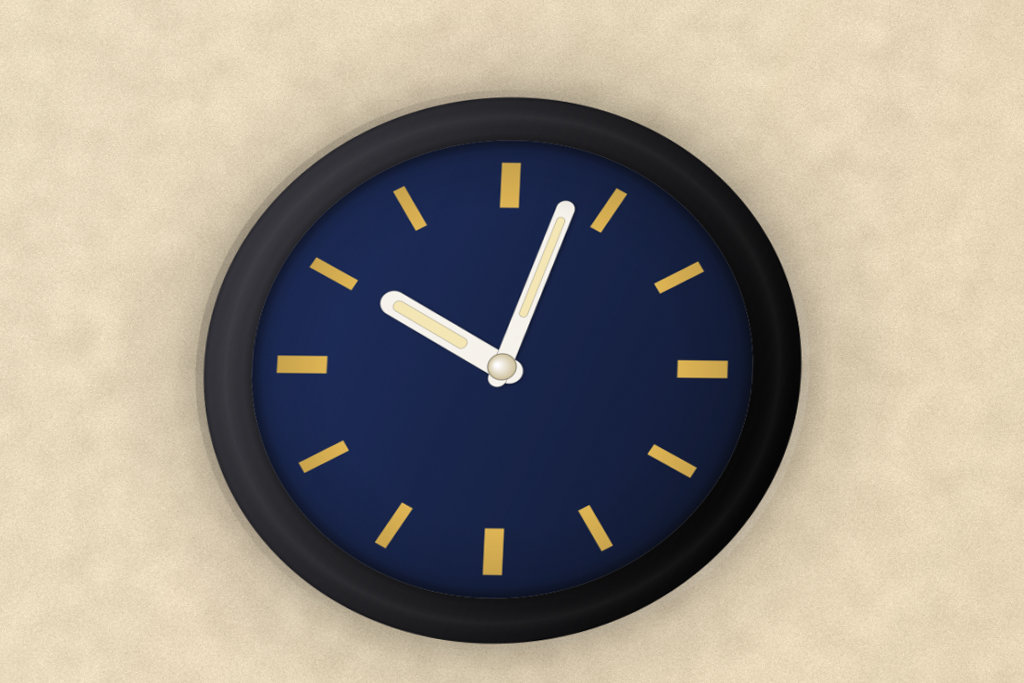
10:03
